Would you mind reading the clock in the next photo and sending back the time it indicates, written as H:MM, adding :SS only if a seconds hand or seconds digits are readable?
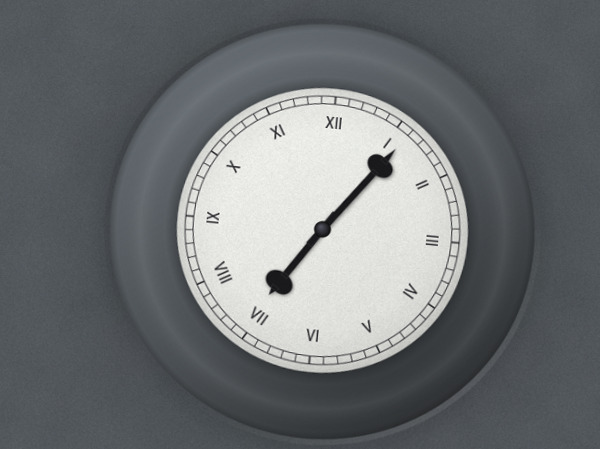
7:06
